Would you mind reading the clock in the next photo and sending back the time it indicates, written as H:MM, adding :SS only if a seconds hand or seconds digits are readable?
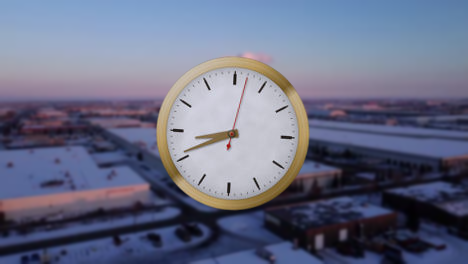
8:41:02
